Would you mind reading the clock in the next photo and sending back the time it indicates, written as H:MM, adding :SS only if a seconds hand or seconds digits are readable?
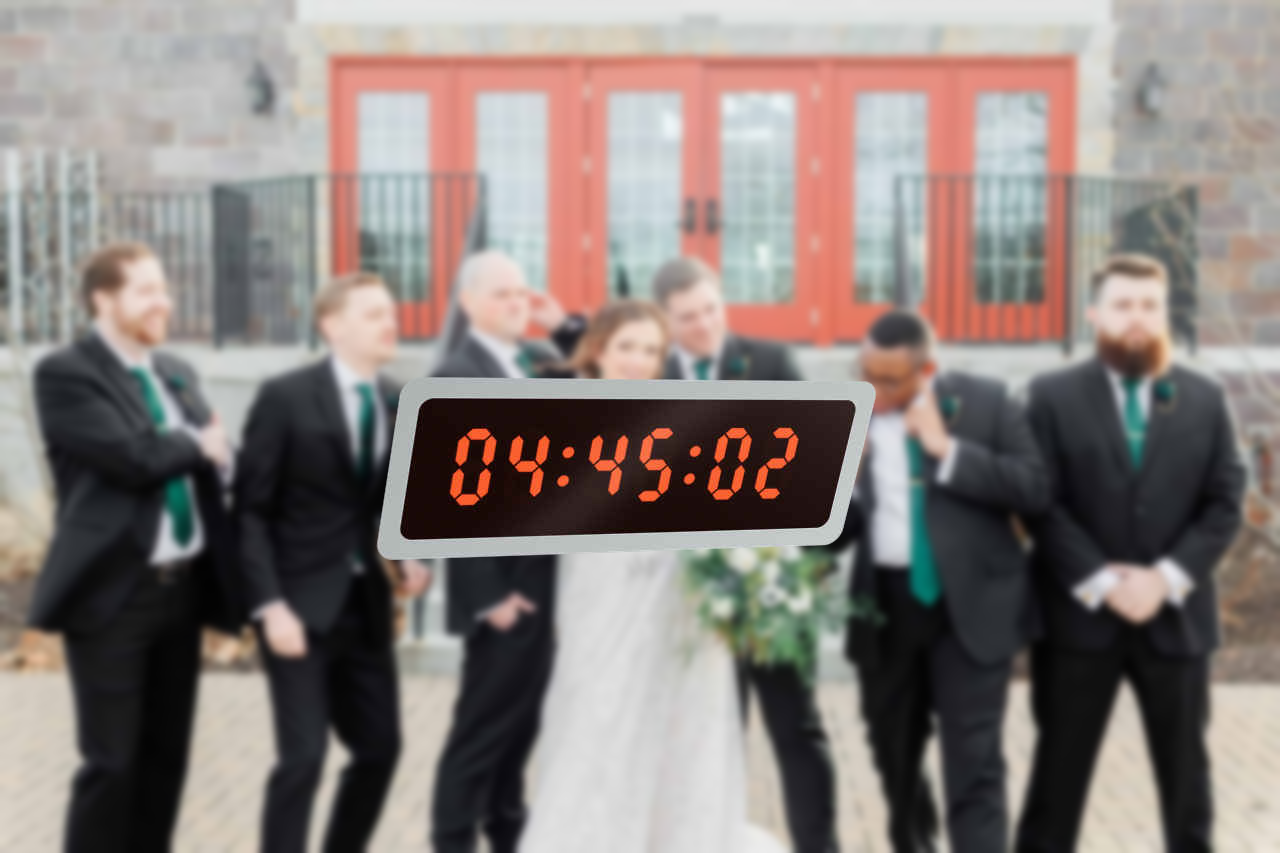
4:45:02
